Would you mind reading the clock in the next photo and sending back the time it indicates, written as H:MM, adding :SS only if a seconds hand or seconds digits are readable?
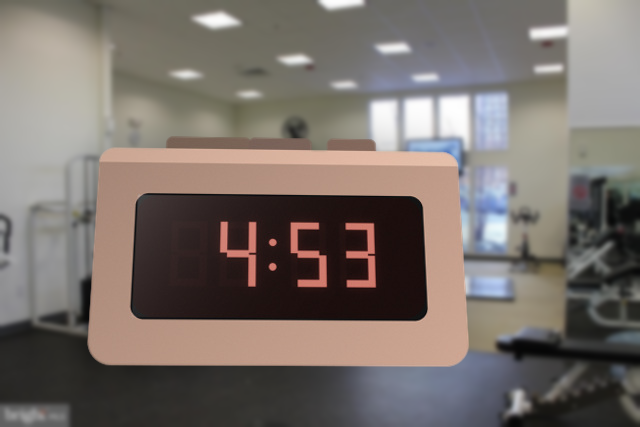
4:53
